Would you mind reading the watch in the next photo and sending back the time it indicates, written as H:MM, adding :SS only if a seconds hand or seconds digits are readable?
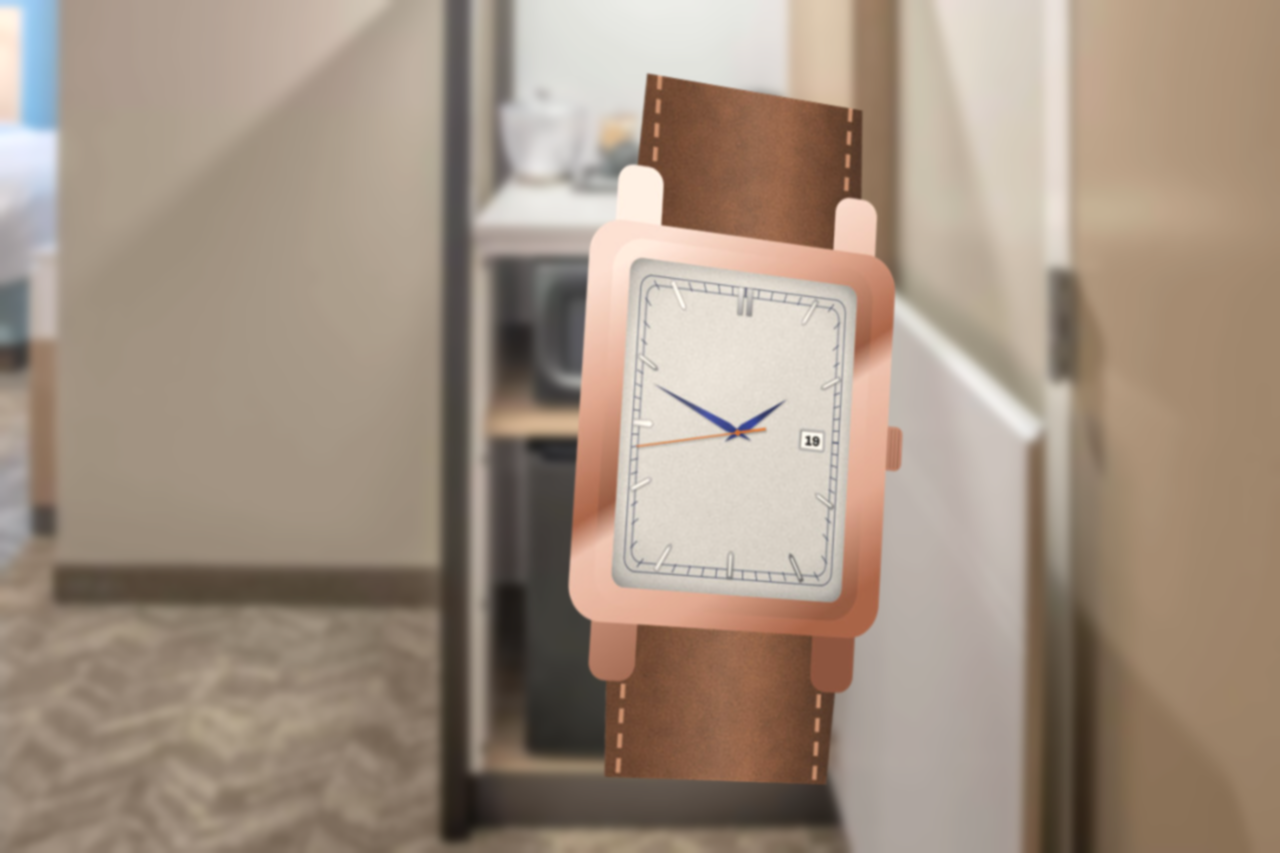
1:48:43
